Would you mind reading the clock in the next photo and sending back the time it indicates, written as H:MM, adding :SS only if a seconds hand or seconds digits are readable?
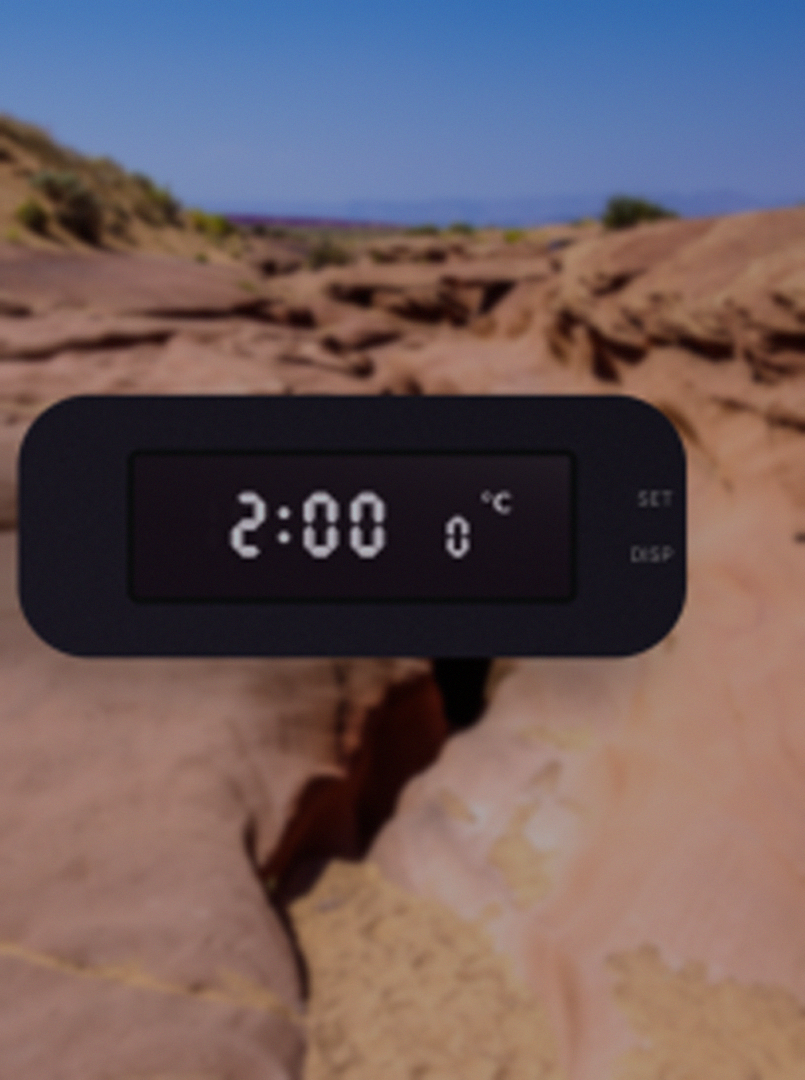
2:00
